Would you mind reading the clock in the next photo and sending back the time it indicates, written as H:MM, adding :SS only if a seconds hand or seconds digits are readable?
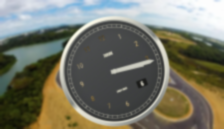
3:16
